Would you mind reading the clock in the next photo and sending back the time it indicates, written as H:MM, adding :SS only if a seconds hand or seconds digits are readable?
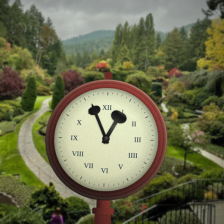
12:56
